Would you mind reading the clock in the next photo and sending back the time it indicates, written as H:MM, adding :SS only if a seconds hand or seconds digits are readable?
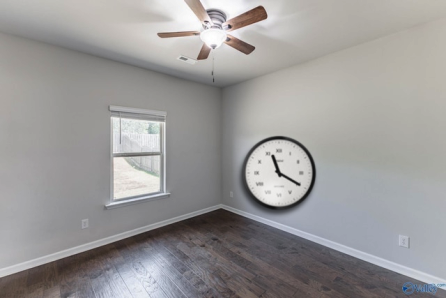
11:20
